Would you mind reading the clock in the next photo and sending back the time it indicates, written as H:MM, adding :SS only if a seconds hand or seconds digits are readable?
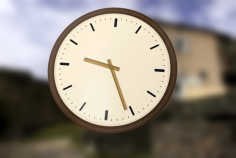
9:26
